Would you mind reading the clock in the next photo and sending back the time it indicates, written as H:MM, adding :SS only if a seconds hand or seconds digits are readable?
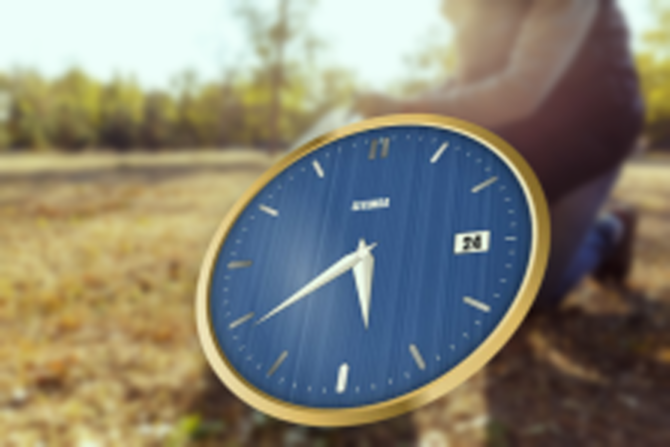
5:39
